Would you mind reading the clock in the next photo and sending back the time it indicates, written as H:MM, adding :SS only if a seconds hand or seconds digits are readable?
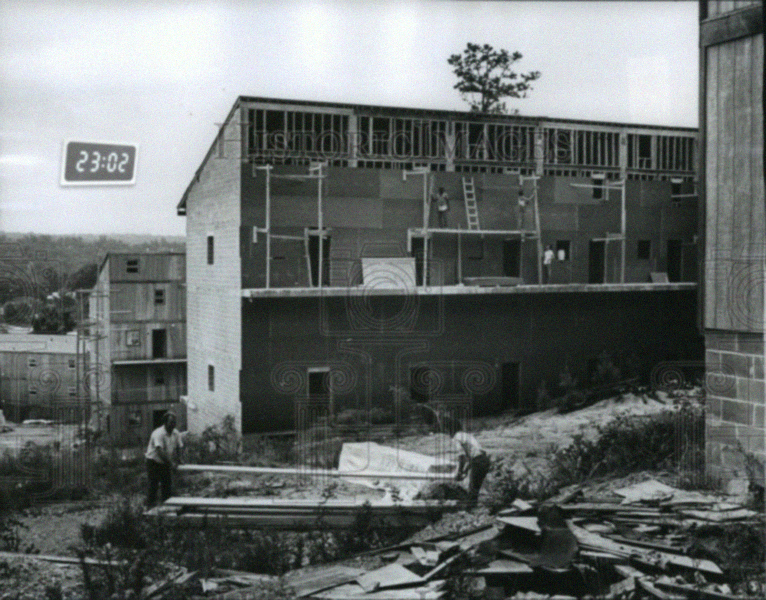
23:02
